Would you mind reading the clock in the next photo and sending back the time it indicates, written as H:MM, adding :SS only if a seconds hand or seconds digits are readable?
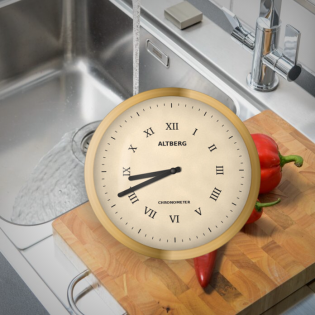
8:41
